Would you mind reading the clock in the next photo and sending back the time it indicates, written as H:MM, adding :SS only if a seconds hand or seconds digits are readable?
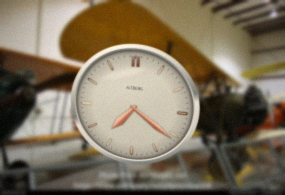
7:21
